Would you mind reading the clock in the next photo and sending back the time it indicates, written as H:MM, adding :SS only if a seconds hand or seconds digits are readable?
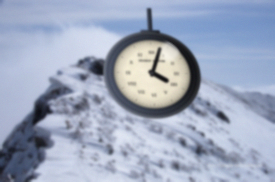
4:03
